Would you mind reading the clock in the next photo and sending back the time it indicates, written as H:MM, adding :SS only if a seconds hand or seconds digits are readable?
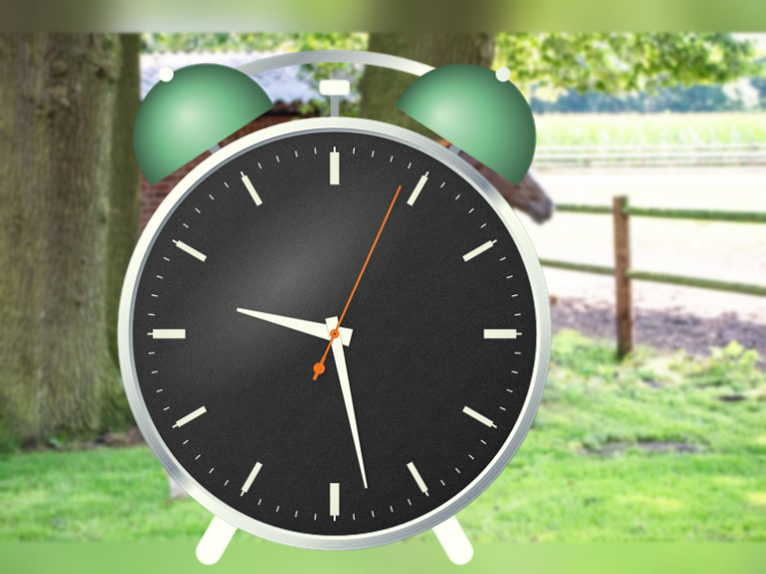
9:28:04
